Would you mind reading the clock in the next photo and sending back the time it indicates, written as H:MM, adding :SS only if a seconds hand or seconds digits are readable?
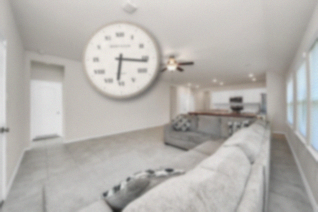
6:16
